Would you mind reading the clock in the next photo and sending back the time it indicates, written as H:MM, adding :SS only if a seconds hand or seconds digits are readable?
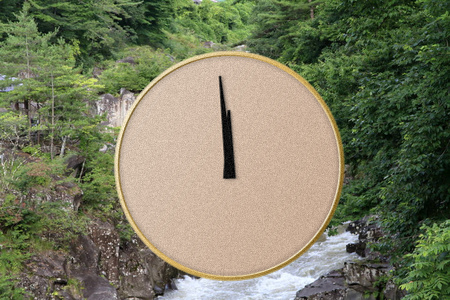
11:59
